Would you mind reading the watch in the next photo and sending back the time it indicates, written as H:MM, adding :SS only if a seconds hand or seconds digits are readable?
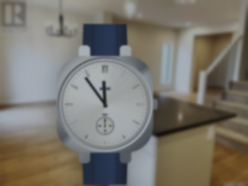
11:54
